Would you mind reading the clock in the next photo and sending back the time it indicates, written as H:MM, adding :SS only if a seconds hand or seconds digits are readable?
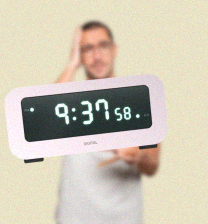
9:37:58
